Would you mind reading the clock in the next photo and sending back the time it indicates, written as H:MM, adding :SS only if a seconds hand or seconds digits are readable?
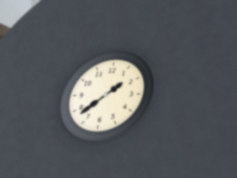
1:38
